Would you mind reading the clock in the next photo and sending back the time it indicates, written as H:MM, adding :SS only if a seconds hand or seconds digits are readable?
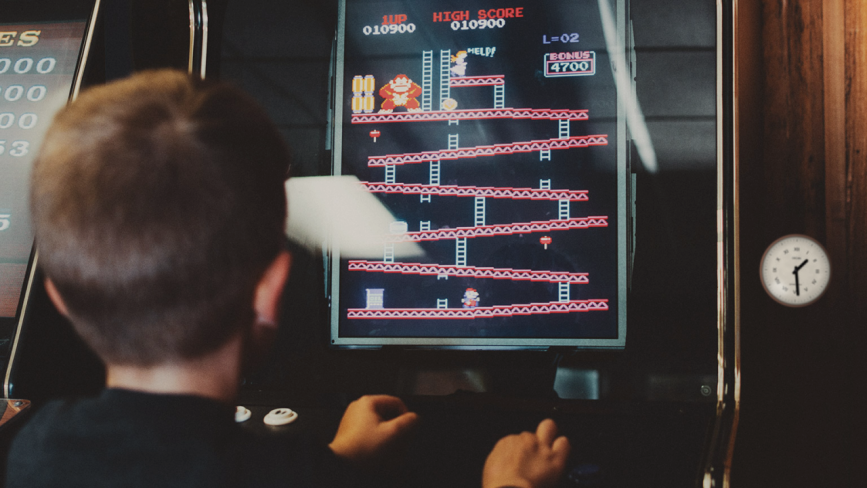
1:29
